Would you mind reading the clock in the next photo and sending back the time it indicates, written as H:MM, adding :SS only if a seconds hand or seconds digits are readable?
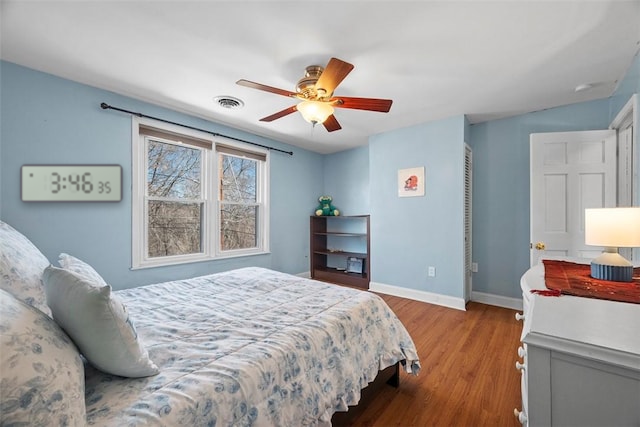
3:46:35
